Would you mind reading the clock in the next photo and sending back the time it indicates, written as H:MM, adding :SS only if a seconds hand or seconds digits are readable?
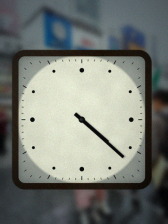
4:22
